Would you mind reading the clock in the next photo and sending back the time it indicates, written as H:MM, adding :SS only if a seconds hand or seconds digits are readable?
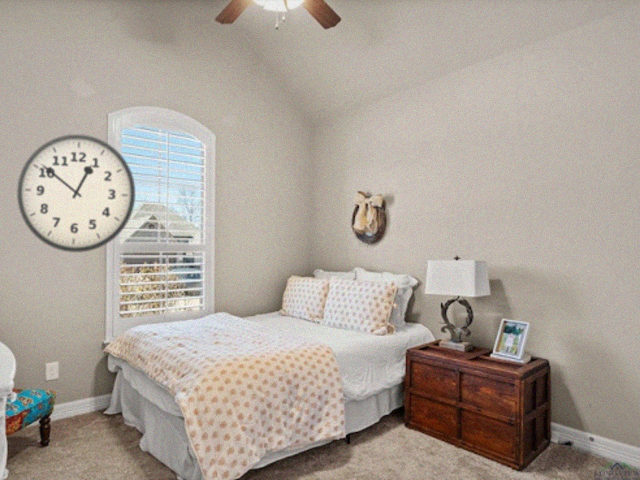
12:51
